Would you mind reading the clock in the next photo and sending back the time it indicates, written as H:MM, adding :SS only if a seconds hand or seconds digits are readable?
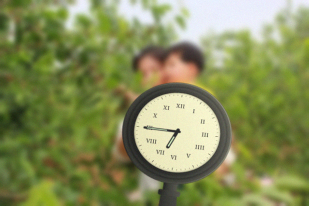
6:45
